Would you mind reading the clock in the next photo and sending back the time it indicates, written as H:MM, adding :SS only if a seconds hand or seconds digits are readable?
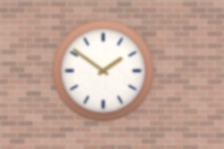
1:51
